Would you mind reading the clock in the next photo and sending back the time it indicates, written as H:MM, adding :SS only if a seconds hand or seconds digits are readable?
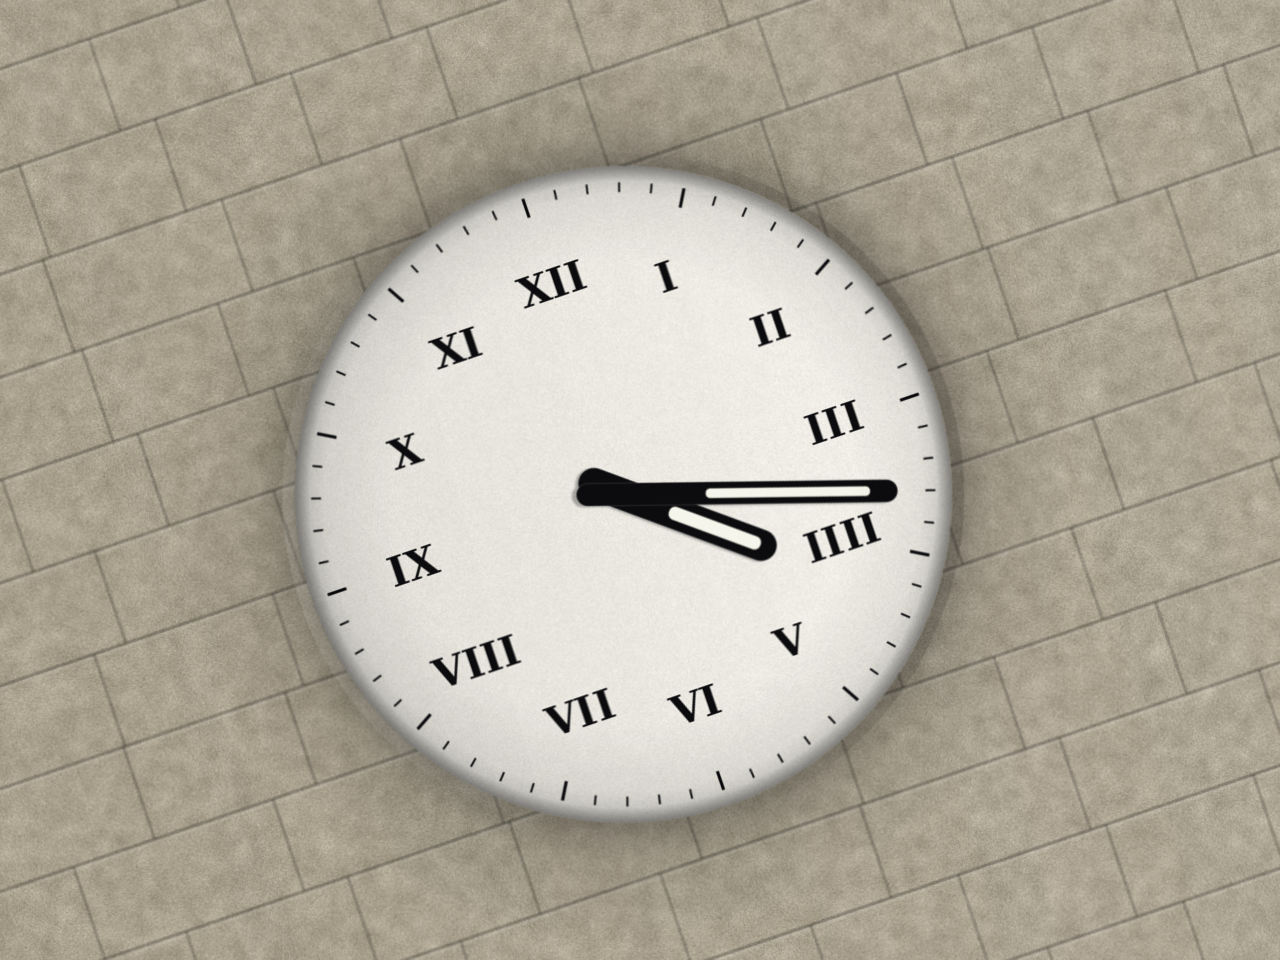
4:18
